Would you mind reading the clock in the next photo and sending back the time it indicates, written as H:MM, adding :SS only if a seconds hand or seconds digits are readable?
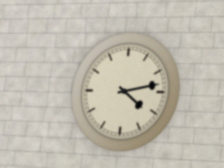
4:13
